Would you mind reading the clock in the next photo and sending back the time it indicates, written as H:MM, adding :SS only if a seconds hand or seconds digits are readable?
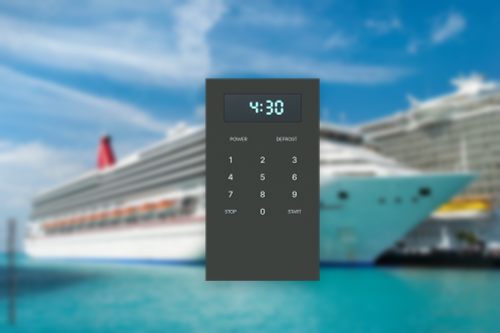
4:30
